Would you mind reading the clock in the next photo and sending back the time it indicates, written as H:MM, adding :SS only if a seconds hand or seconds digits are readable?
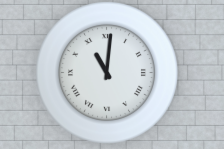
11:01
